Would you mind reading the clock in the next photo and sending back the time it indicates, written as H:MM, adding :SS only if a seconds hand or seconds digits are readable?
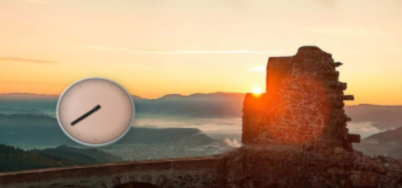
7:39
